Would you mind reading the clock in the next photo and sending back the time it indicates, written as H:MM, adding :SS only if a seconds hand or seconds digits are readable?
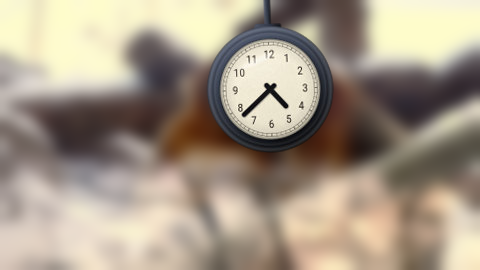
4:38
